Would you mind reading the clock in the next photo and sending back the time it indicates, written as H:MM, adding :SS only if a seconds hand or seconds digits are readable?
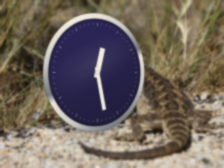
12:28
